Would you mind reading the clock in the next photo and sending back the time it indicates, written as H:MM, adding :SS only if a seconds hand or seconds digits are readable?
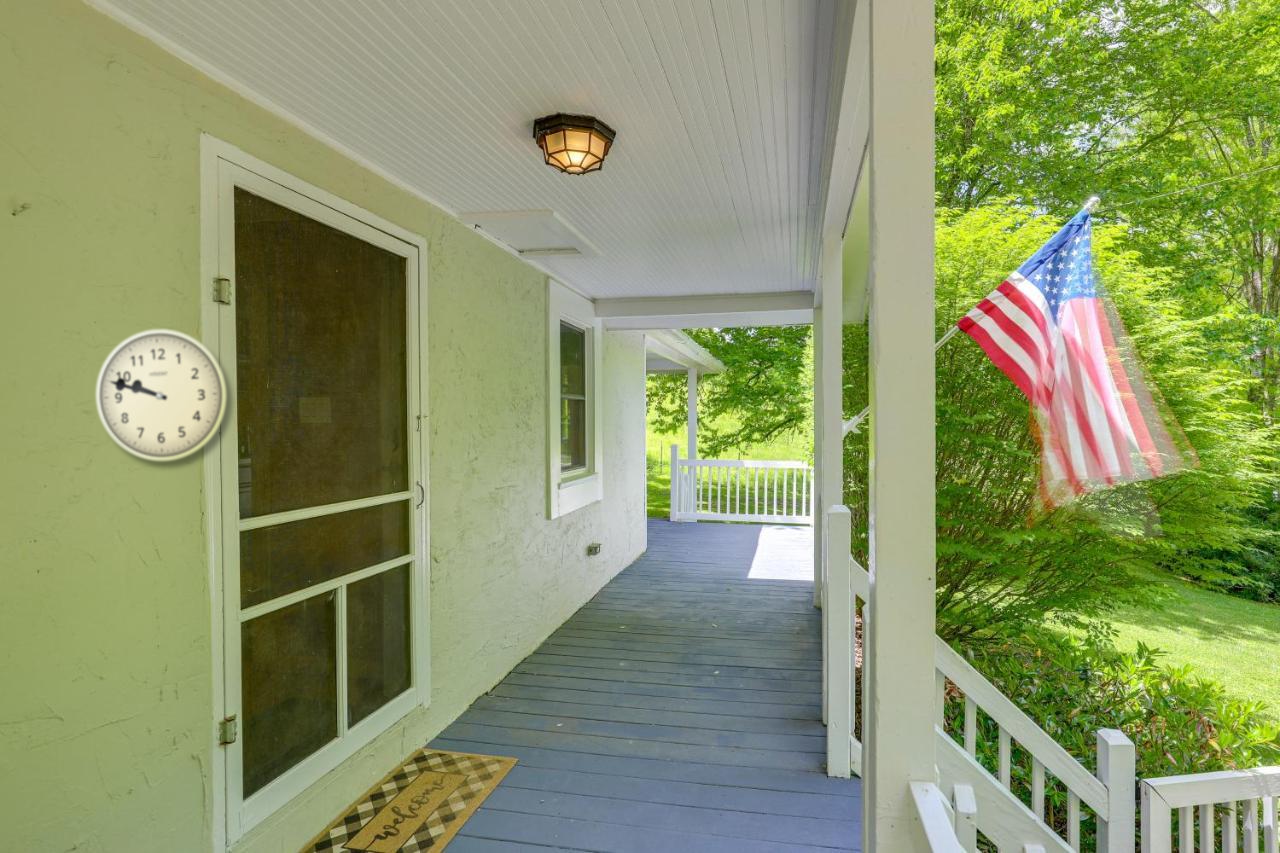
9:48
